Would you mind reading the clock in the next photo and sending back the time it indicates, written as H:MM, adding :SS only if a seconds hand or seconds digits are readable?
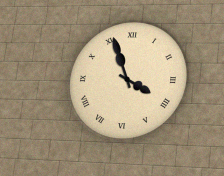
3:56
